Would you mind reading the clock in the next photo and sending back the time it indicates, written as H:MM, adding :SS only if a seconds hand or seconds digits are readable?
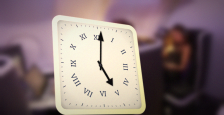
5:01
